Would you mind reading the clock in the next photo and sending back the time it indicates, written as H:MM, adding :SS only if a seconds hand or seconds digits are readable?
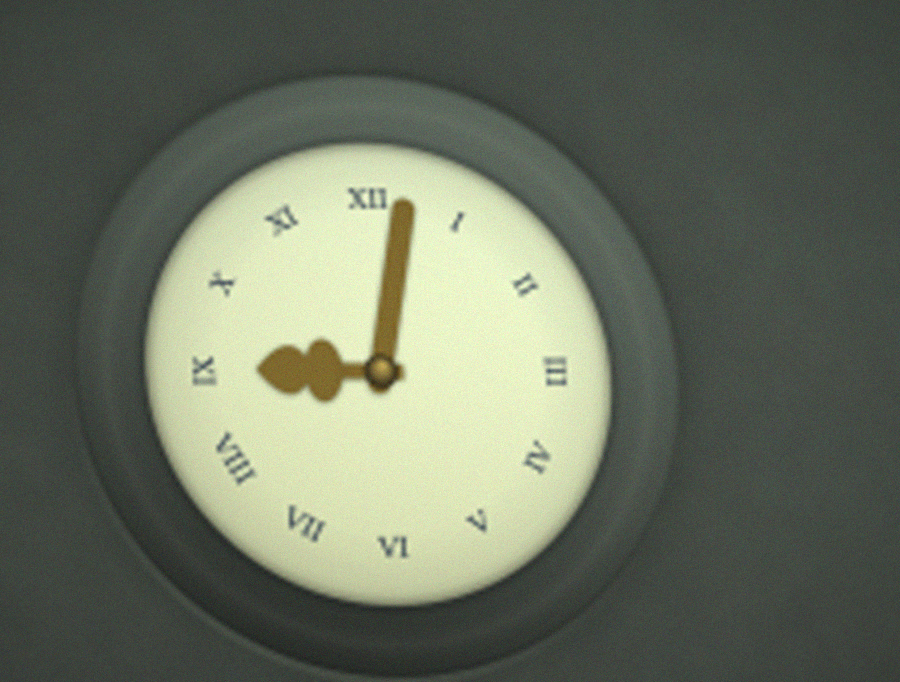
9:02
